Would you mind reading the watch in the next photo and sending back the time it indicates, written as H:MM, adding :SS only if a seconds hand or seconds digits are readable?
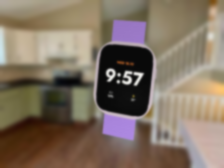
9:57
